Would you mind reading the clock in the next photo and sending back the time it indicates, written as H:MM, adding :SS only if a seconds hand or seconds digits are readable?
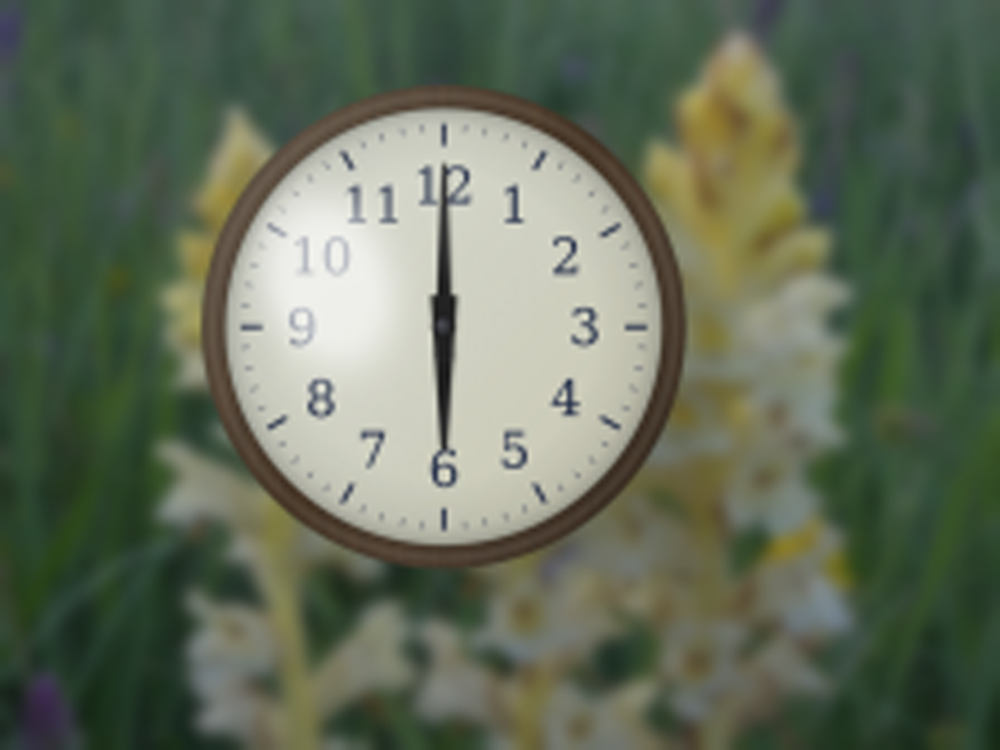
6:00
